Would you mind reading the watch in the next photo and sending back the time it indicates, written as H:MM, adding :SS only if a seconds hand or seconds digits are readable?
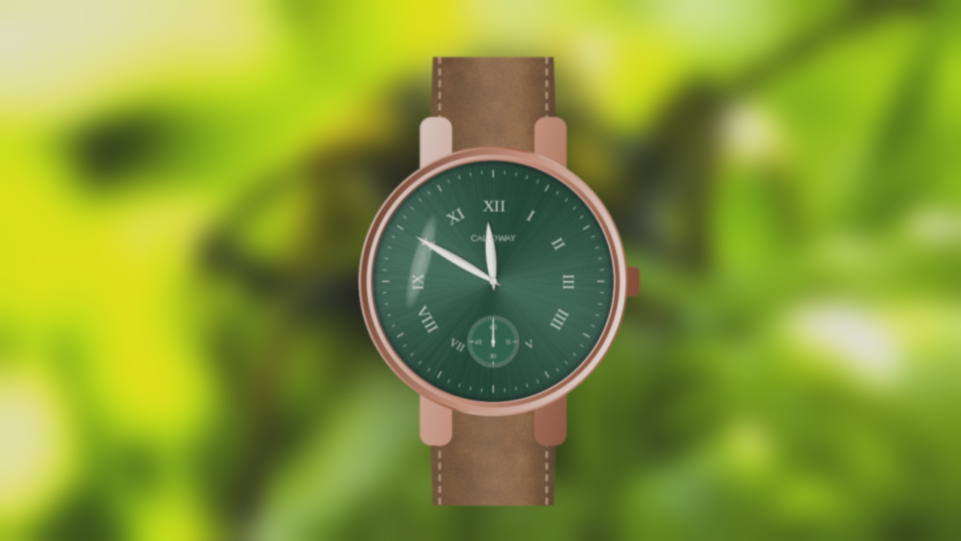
11:50
